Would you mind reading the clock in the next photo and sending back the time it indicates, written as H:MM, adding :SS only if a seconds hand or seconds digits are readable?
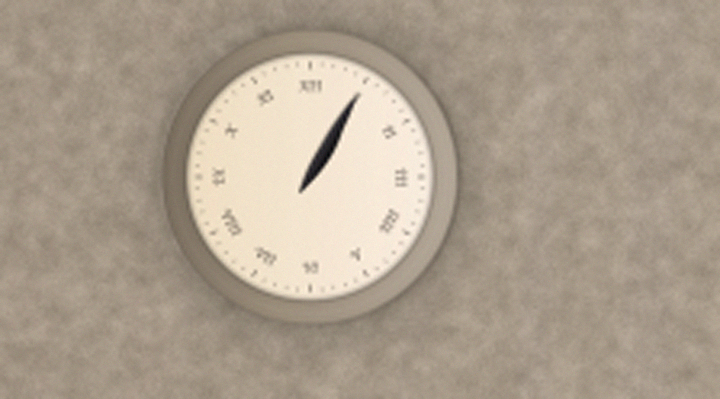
1:05
